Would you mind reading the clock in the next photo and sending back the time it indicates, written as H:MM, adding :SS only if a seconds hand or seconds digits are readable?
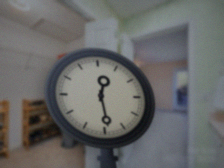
12:29
